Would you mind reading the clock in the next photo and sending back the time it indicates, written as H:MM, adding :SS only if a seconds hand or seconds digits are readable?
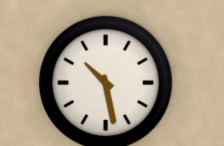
10:28
